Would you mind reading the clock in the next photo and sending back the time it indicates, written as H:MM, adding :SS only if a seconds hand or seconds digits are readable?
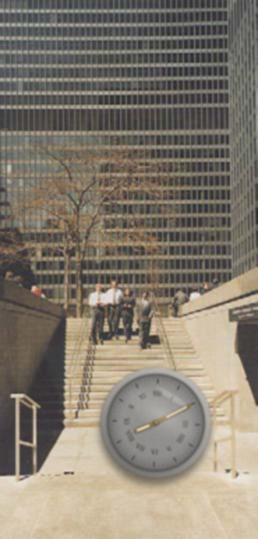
8:10
